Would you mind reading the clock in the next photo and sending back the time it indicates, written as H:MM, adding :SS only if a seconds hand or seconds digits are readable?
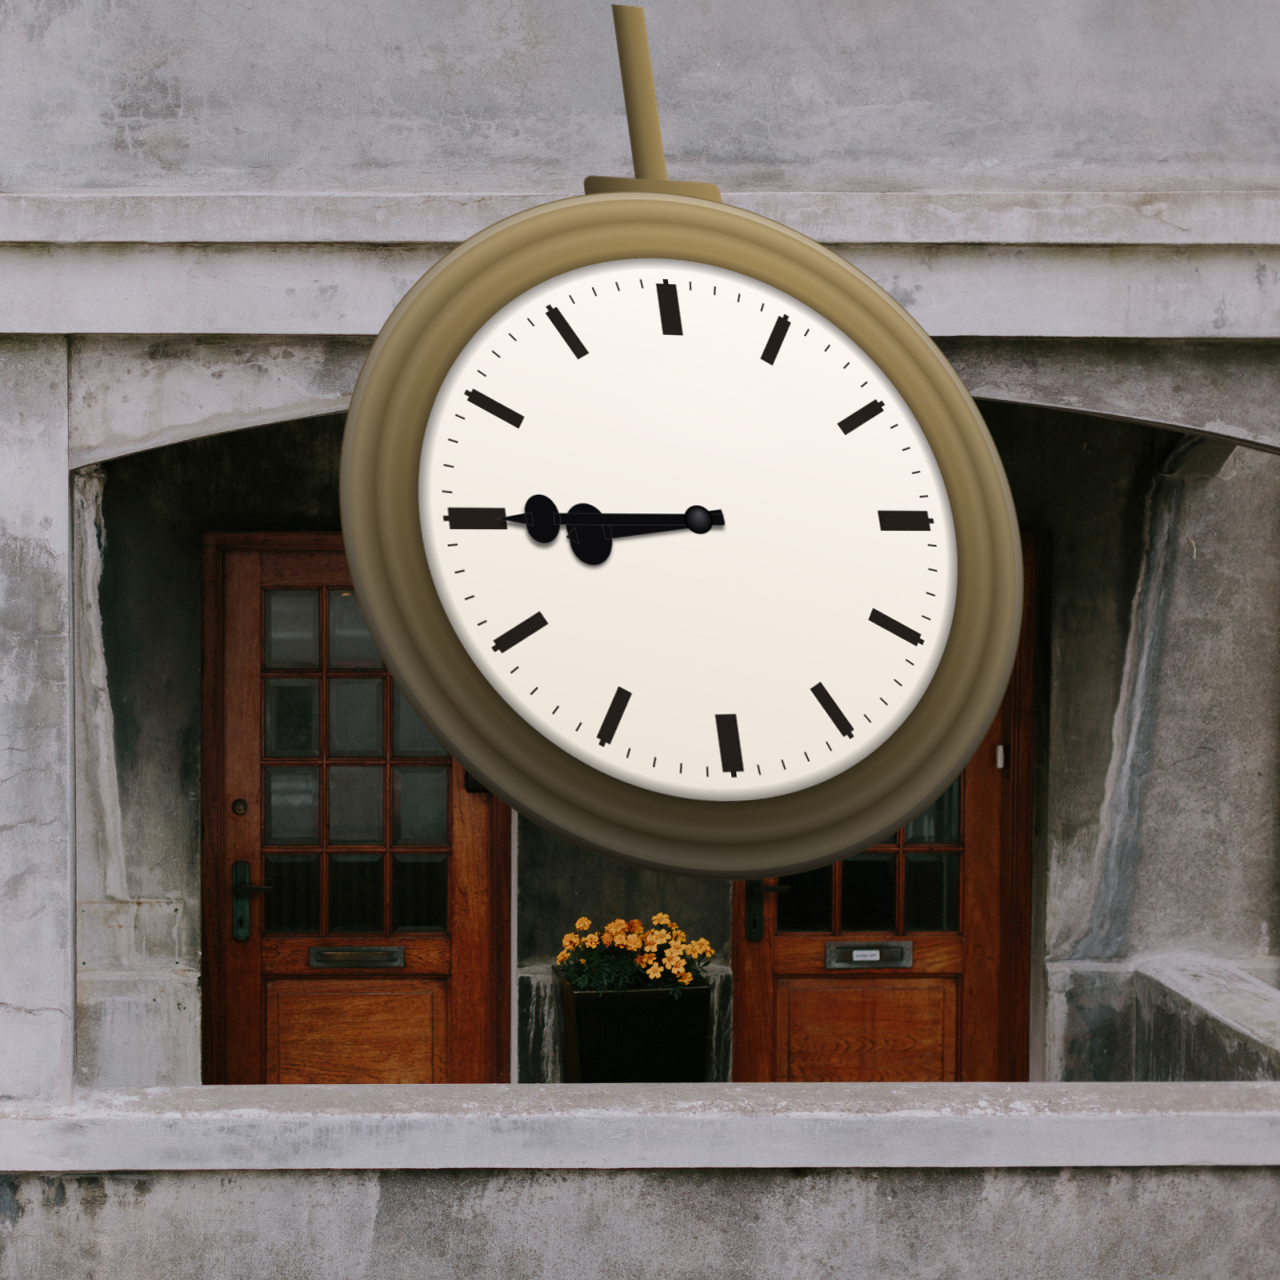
8:45
